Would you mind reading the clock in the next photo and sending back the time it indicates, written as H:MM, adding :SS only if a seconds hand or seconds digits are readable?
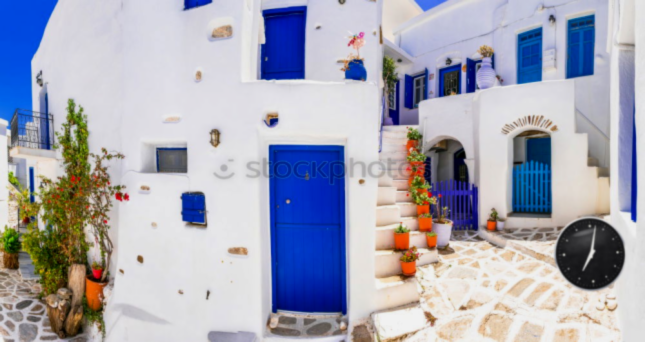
7:02
